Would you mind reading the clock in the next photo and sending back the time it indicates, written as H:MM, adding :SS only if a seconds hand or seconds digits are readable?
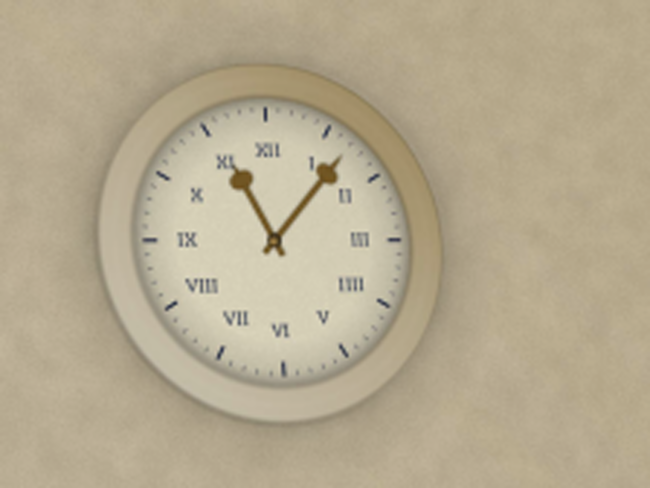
11:07
